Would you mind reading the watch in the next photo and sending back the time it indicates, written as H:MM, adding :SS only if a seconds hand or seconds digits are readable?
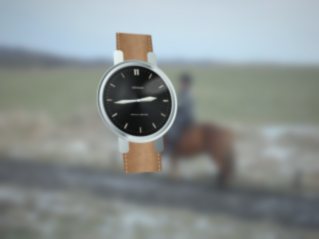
2:44
